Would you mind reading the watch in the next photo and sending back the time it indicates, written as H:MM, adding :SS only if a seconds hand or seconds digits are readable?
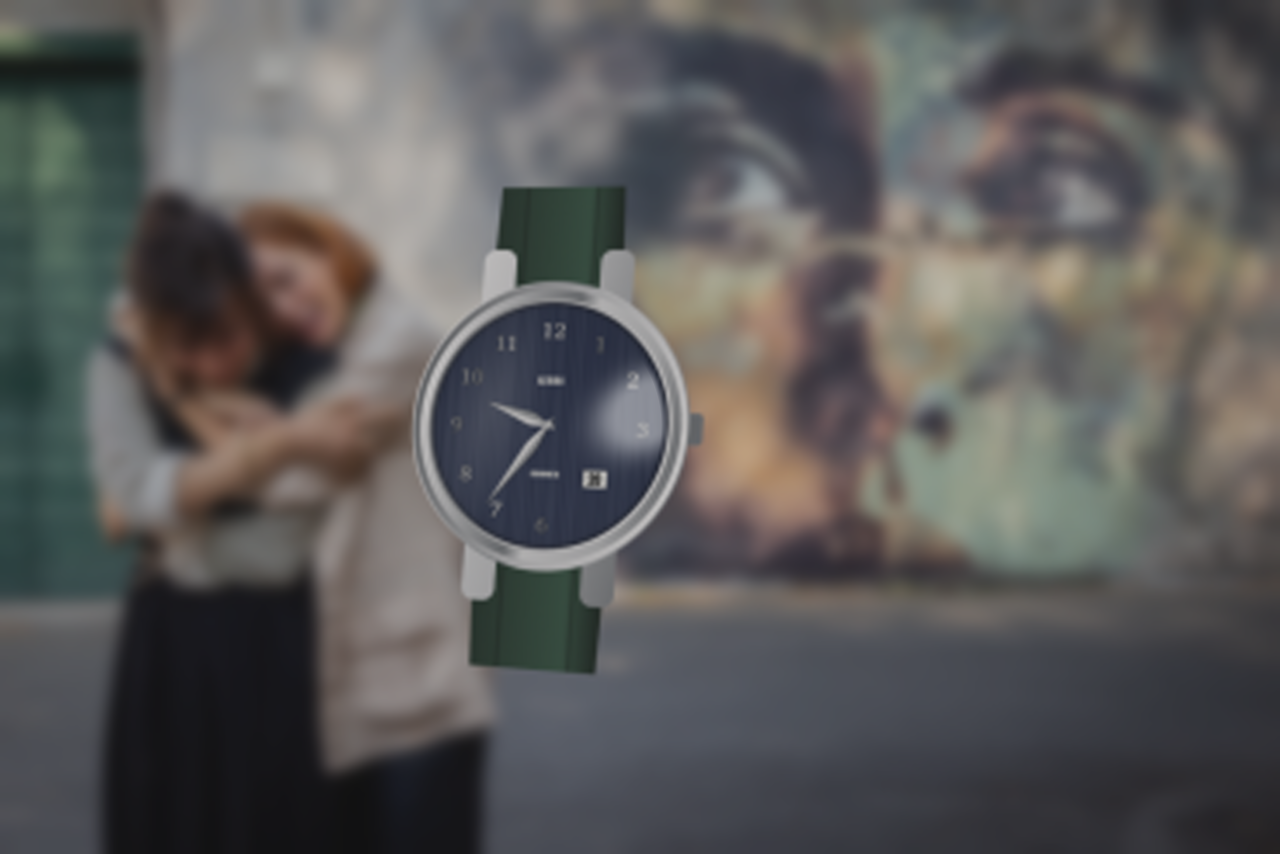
9:36
